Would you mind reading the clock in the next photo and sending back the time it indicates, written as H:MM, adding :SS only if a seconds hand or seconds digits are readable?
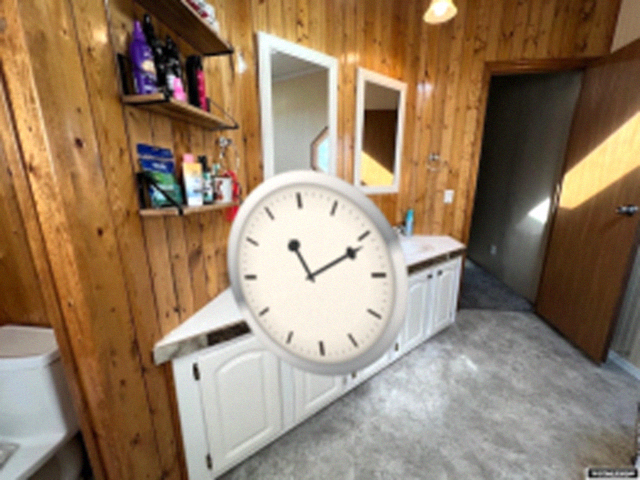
11:11
